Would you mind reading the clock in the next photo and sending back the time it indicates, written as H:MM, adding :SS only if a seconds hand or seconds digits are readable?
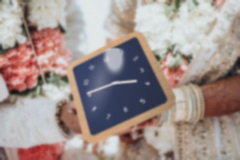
3:46
